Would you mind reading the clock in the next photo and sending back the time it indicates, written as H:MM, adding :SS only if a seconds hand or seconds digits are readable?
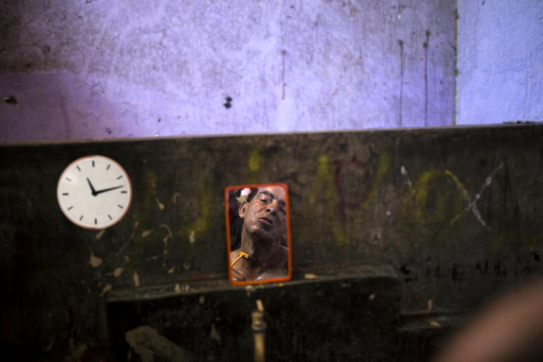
11:13
